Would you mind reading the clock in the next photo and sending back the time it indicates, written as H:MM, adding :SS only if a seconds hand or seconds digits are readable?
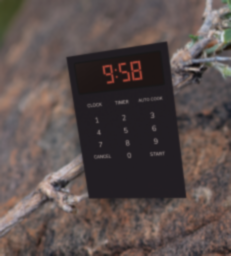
9:58
